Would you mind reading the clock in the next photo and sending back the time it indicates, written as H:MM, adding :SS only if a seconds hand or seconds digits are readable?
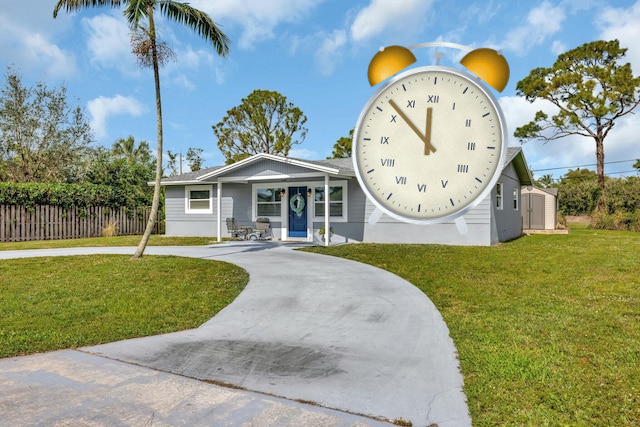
11:52
